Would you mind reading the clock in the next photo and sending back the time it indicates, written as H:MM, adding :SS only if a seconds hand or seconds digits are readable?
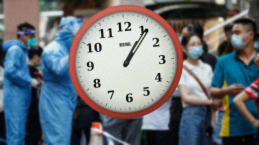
1:06
